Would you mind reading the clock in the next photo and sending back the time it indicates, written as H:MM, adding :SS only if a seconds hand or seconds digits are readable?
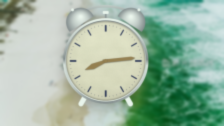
8:14
